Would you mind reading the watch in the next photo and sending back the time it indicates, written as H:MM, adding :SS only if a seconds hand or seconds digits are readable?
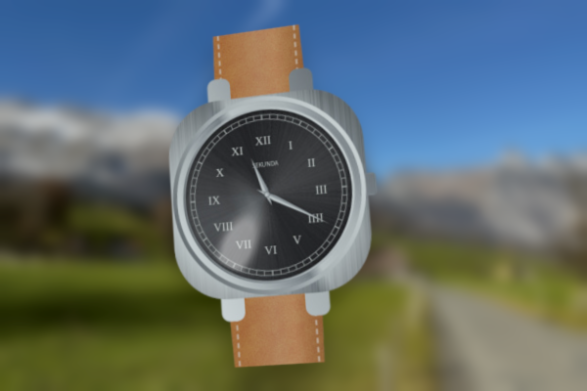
11:20
